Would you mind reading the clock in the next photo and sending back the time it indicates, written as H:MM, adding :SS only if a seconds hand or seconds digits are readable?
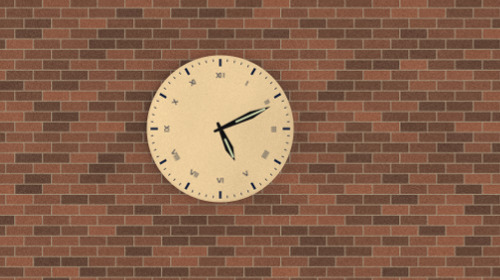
5:11
